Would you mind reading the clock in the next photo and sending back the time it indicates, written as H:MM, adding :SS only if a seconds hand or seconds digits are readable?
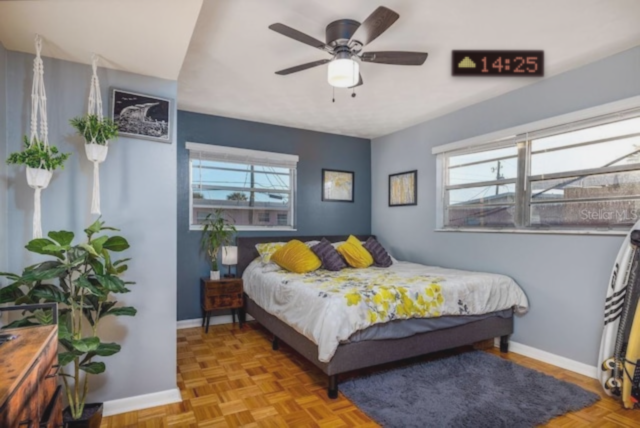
14:25
